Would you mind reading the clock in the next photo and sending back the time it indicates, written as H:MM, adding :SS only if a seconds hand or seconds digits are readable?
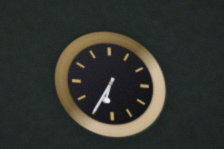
6:35
